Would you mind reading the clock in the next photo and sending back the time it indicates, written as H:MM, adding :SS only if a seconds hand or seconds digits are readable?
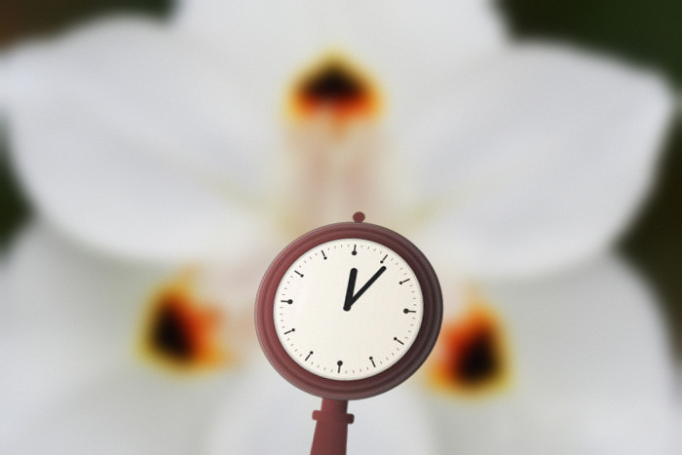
12:06
